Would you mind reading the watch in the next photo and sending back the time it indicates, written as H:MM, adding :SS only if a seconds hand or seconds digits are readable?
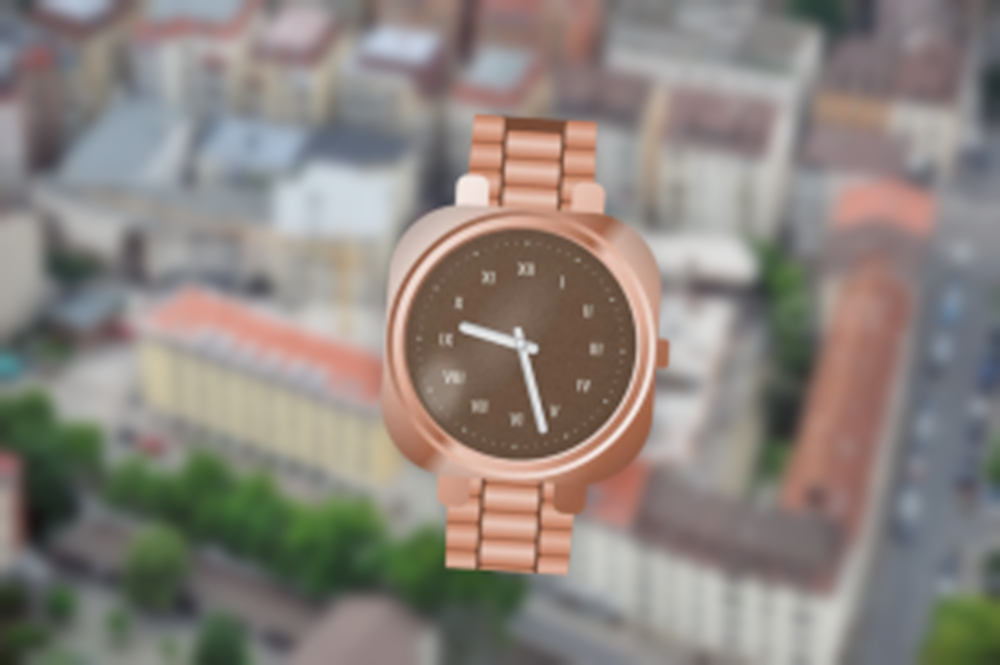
9:27
